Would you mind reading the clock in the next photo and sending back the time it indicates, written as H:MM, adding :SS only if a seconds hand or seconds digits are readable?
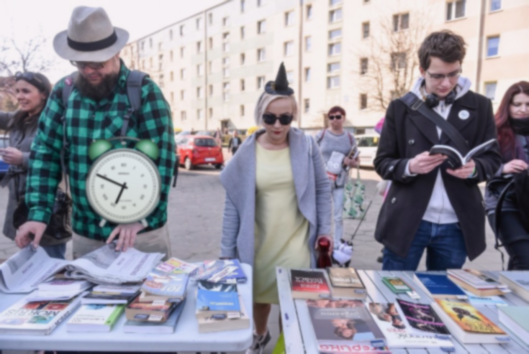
6:49
